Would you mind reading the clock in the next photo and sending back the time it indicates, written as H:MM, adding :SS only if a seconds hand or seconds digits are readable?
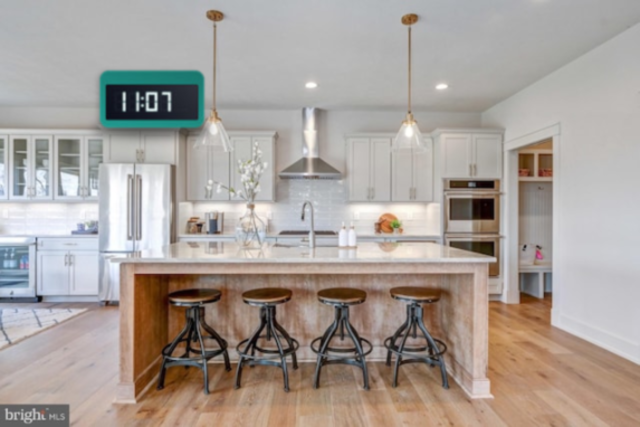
11:07
